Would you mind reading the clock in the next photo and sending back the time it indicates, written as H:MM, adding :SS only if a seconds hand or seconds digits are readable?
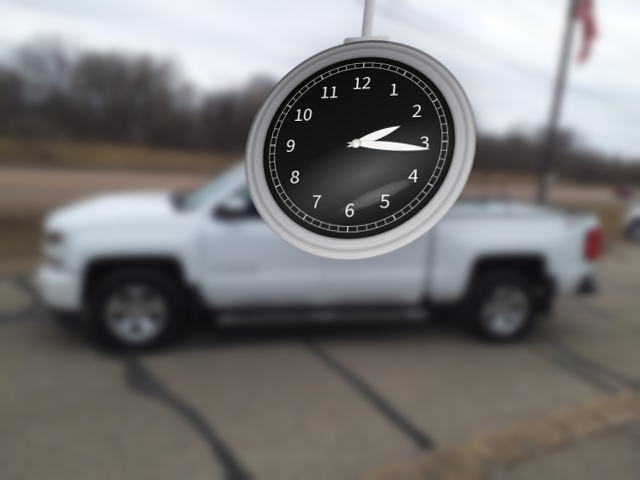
2:16
